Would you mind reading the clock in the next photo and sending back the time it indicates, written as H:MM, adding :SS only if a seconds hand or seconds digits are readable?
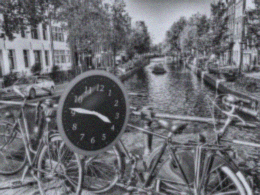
3:46
